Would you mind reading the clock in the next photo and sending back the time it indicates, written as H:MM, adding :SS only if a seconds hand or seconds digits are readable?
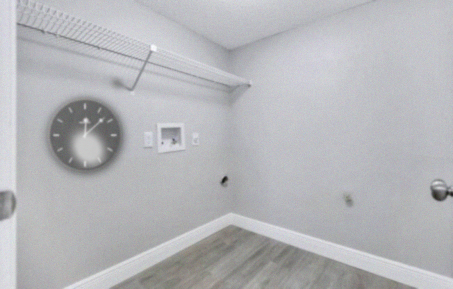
12:08
